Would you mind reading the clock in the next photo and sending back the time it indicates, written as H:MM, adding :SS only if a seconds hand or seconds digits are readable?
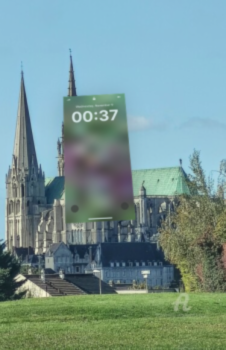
0:37
